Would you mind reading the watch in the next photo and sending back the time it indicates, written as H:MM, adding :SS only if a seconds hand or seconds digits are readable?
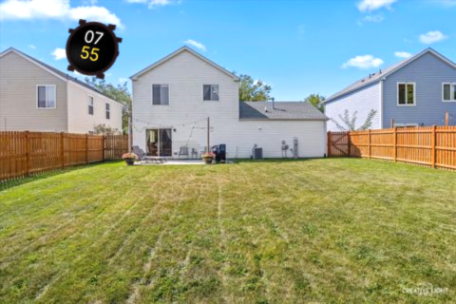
7:55
